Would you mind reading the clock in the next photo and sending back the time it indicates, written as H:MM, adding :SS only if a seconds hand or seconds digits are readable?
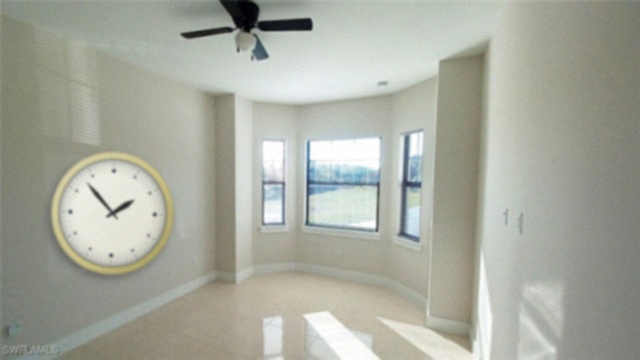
1:53
